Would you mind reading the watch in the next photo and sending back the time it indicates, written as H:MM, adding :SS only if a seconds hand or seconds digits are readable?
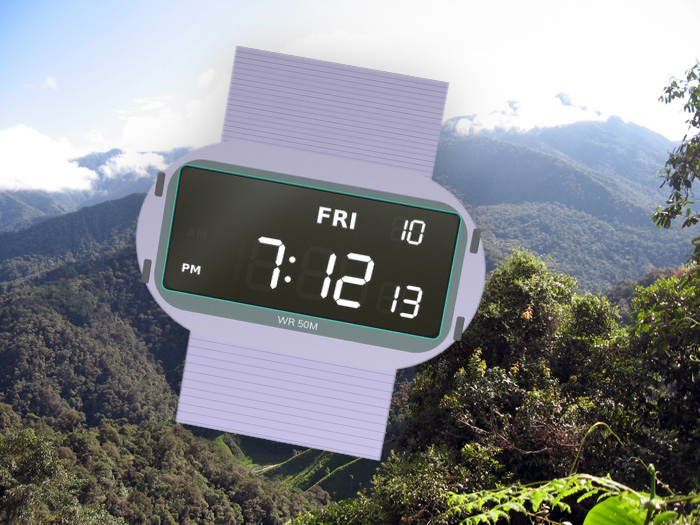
7:12:13
